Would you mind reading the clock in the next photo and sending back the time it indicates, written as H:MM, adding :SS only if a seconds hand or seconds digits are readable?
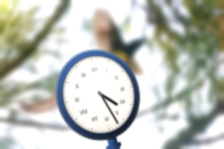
4:27
